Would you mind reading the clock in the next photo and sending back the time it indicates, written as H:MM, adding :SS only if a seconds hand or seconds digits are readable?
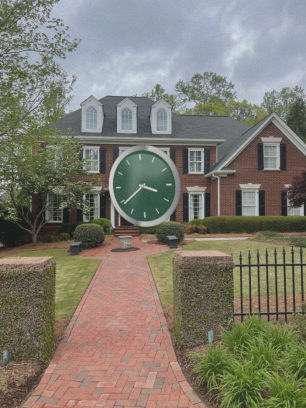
3:39
